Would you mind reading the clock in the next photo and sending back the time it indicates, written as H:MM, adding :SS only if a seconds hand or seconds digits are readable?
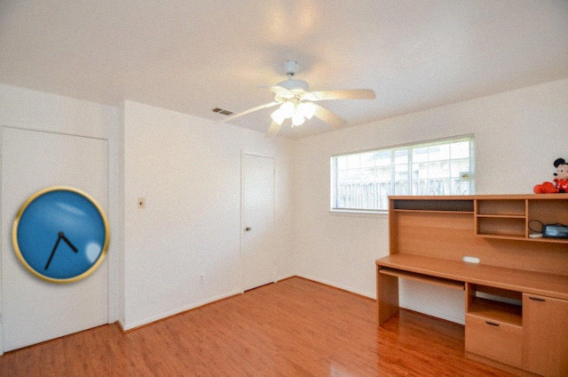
4:34
